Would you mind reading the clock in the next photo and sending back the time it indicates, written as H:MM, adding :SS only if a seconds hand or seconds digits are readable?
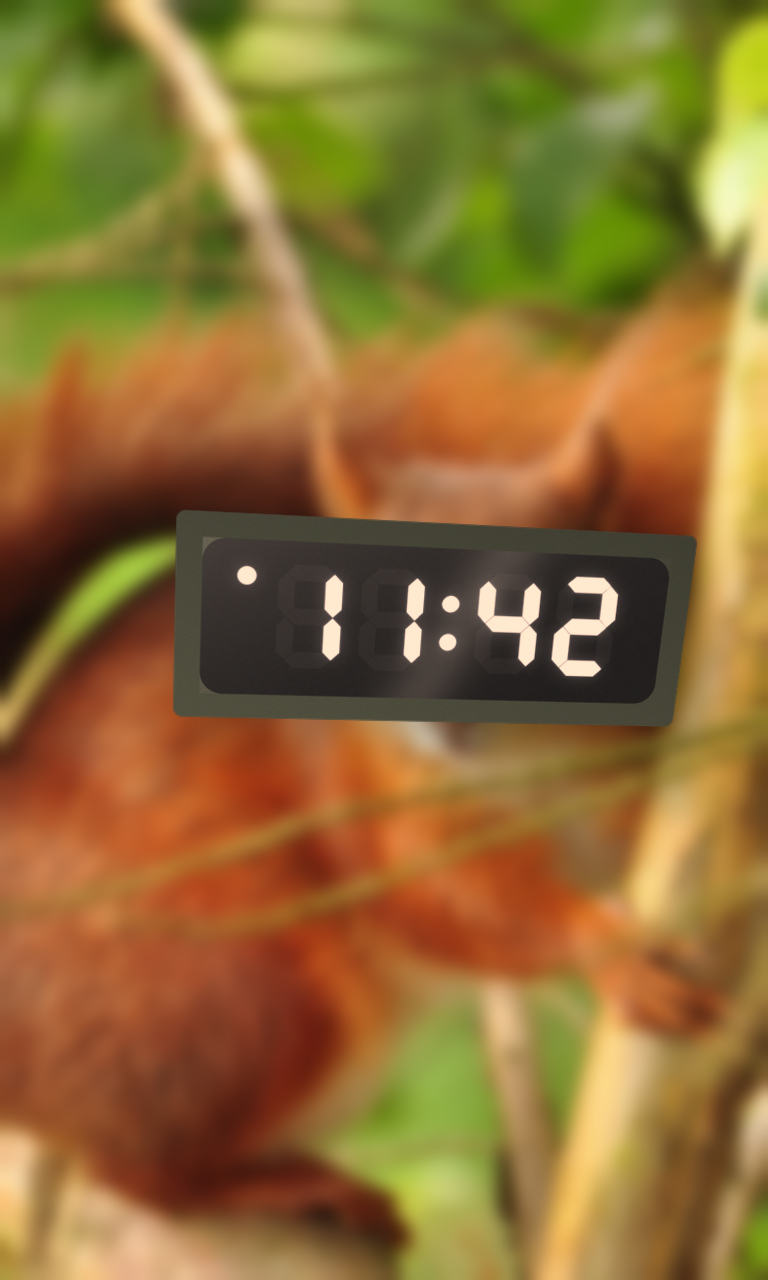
11:42
